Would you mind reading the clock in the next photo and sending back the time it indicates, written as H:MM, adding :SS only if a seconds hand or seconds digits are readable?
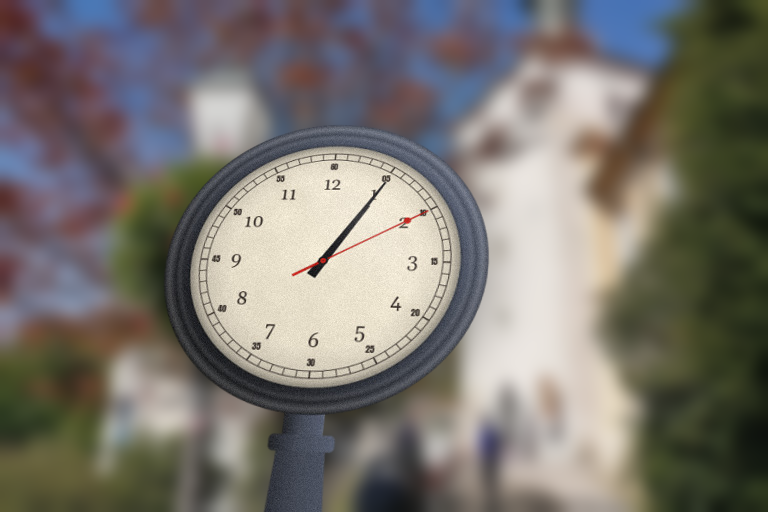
1:05:10
